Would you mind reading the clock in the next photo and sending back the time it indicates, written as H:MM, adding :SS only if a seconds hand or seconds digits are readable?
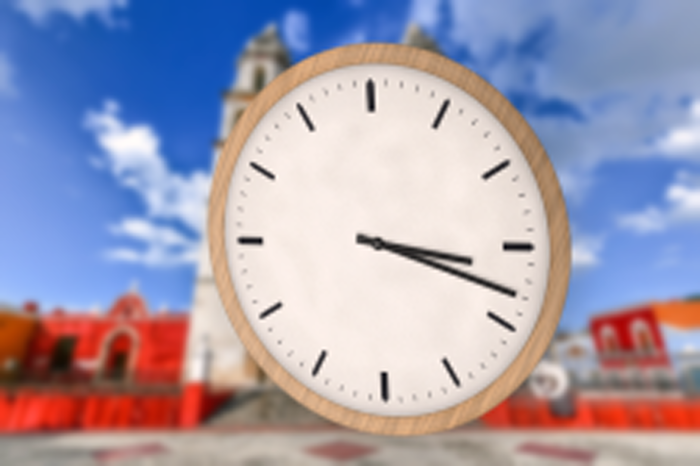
3:18
